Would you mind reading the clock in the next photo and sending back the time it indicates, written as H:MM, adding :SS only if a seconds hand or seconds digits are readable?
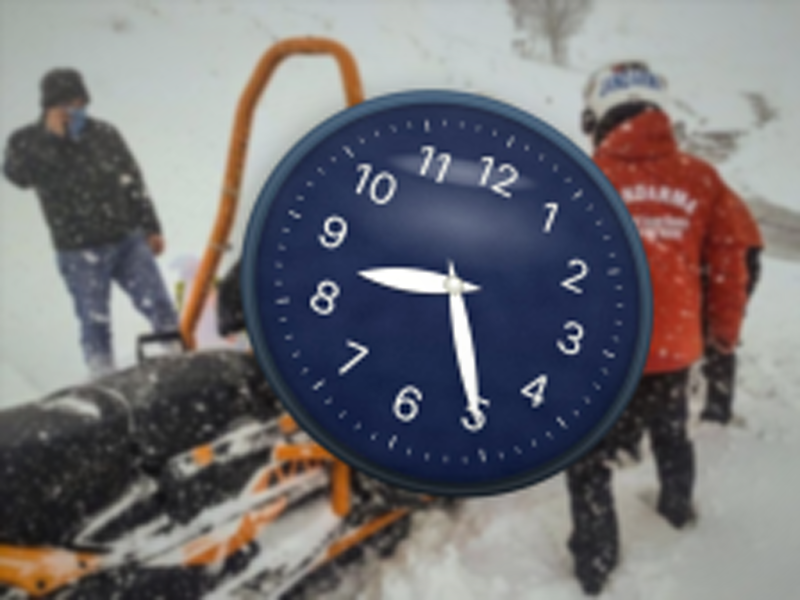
8:25
